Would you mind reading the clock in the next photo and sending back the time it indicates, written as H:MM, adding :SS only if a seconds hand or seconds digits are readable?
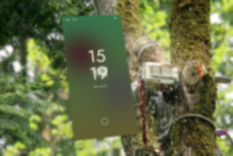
15:19
